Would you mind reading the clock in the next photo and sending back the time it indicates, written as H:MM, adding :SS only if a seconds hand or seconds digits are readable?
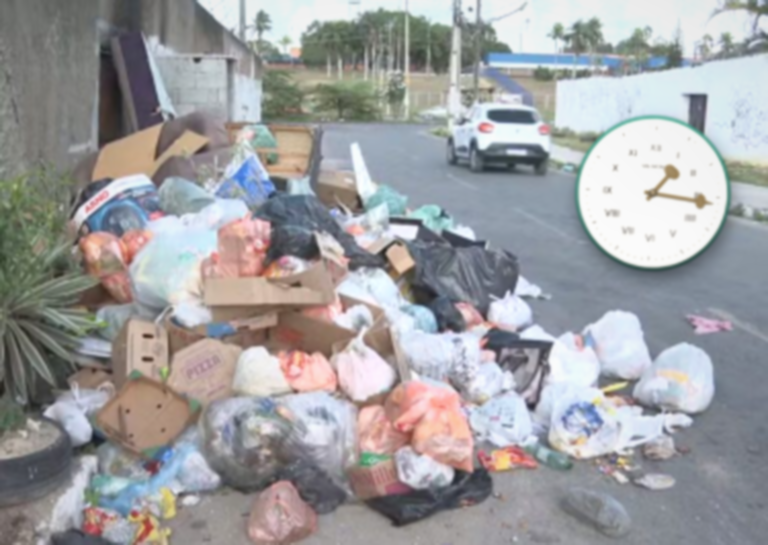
1:16
